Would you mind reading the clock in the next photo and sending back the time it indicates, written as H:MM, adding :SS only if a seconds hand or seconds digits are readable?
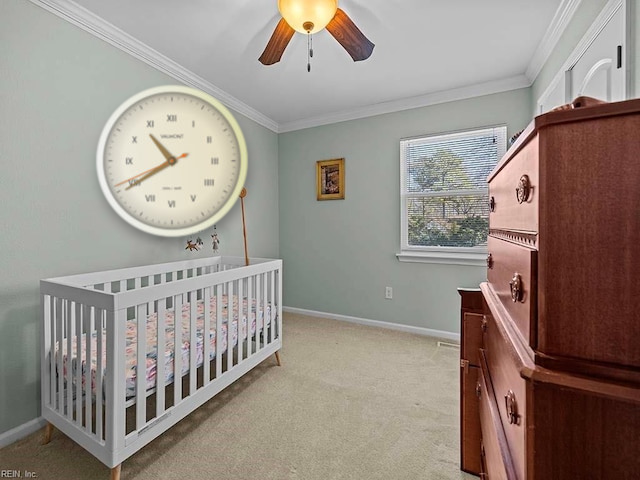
10:39:41
